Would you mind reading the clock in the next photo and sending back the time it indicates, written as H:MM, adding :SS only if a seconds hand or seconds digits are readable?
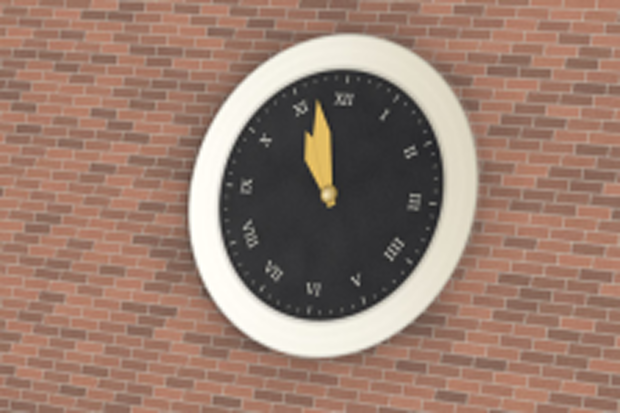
10:57
